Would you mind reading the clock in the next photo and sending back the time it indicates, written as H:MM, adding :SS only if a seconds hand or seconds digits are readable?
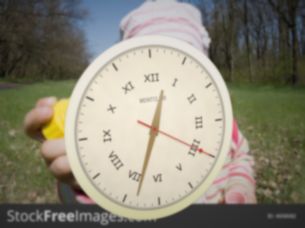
12:33:20
